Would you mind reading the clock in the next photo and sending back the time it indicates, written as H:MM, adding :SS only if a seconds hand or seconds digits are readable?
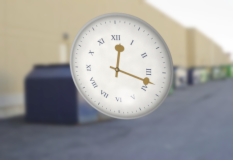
12:18
